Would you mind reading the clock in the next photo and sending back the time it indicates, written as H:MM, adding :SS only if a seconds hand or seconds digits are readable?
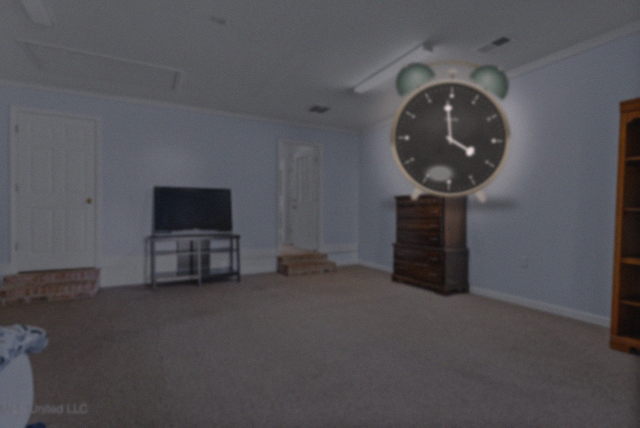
3:59
